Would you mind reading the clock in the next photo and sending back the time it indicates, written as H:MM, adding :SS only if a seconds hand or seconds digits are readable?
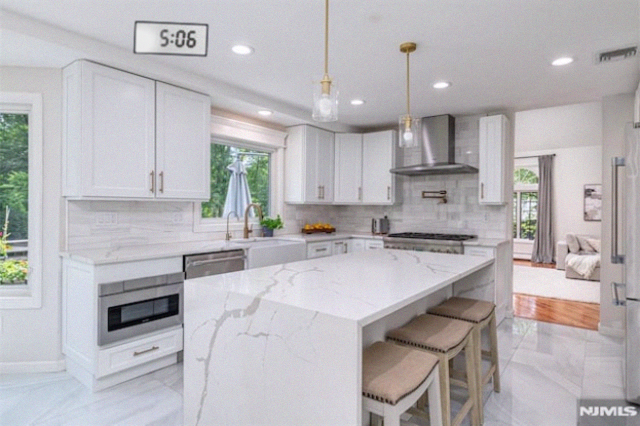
5:06
